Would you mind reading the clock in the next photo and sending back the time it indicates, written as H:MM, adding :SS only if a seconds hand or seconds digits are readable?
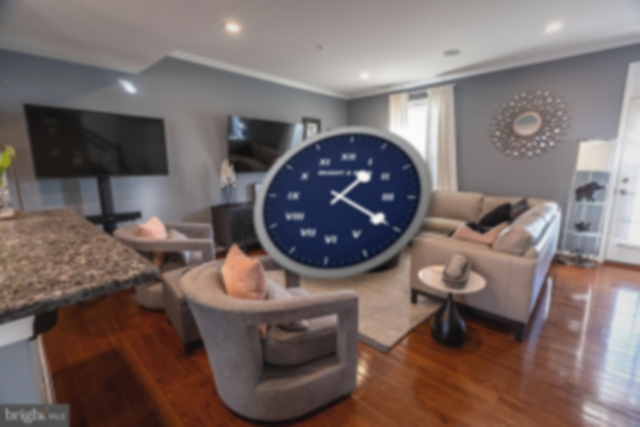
1:20
